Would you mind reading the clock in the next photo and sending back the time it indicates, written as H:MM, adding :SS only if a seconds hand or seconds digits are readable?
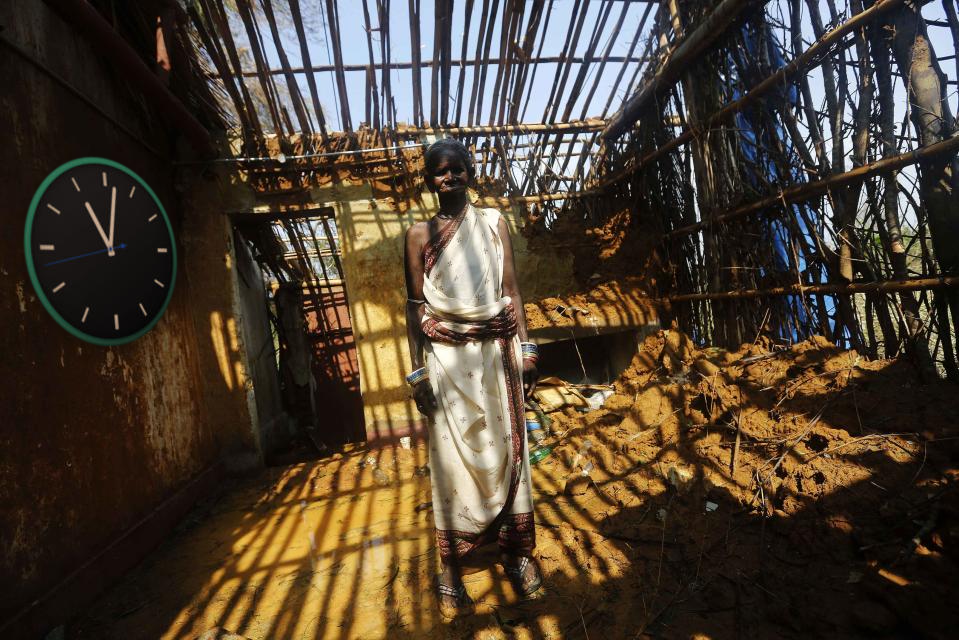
11:01:43
